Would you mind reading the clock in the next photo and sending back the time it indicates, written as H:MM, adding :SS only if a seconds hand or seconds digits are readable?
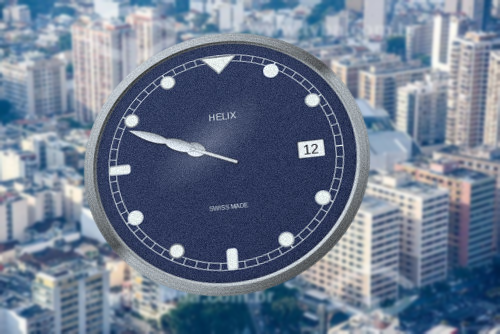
9:49
